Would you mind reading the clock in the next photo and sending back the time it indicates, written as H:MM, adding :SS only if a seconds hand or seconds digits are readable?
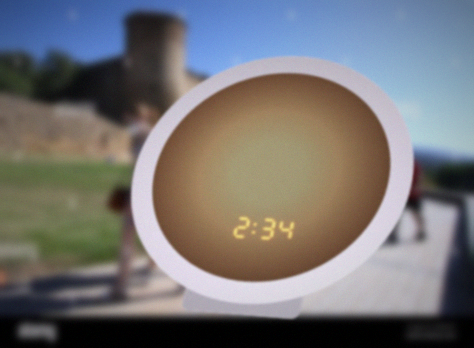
2:34
